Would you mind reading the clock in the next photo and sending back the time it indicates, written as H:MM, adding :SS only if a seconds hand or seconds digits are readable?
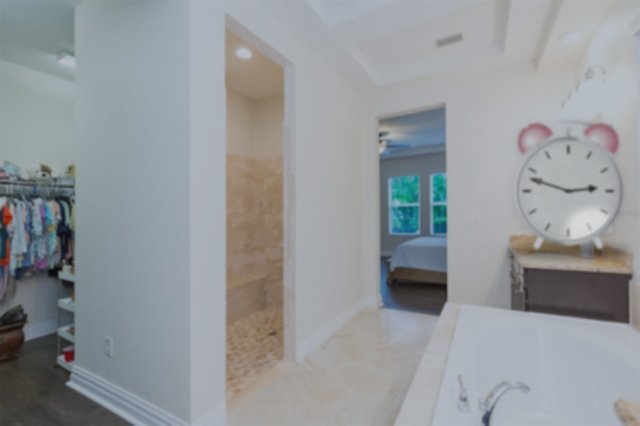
2:48
